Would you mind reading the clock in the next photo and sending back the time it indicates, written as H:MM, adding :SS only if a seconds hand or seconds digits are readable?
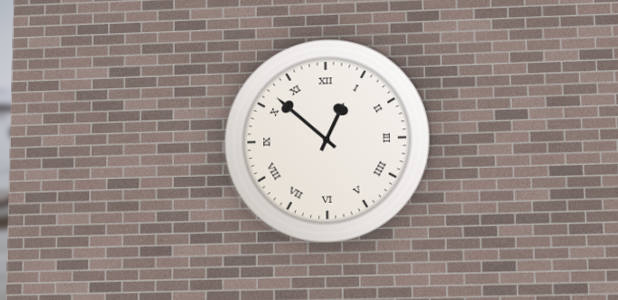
12:52
